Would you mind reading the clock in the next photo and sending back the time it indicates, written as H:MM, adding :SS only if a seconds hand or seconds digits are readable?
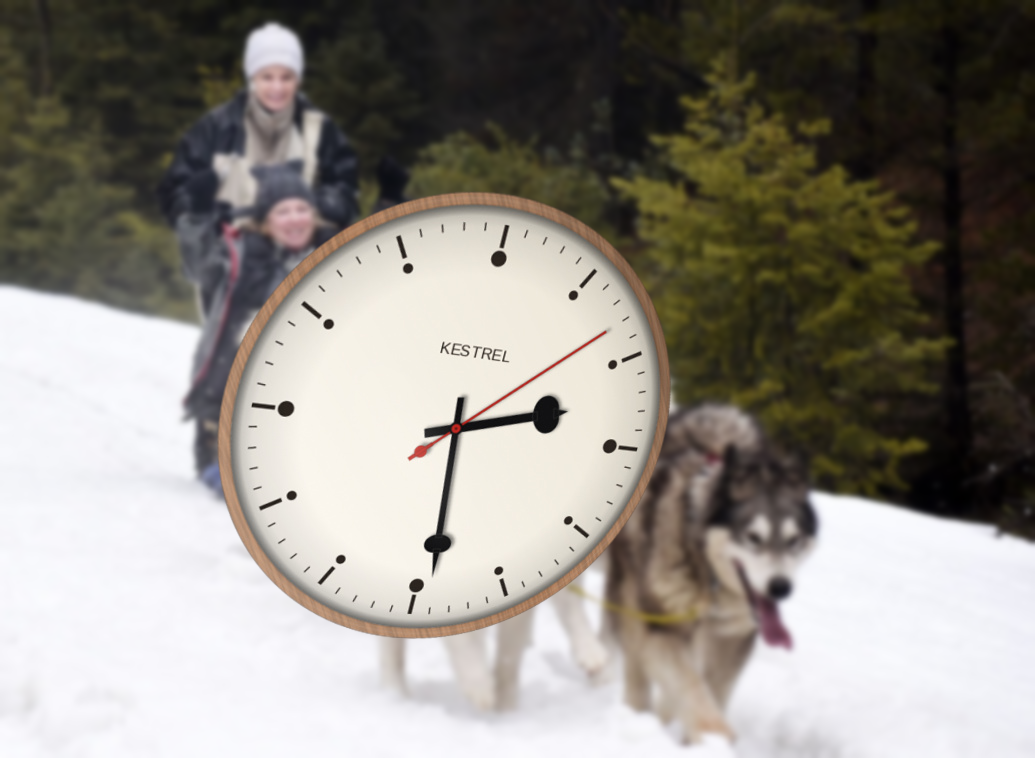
2:29:08
